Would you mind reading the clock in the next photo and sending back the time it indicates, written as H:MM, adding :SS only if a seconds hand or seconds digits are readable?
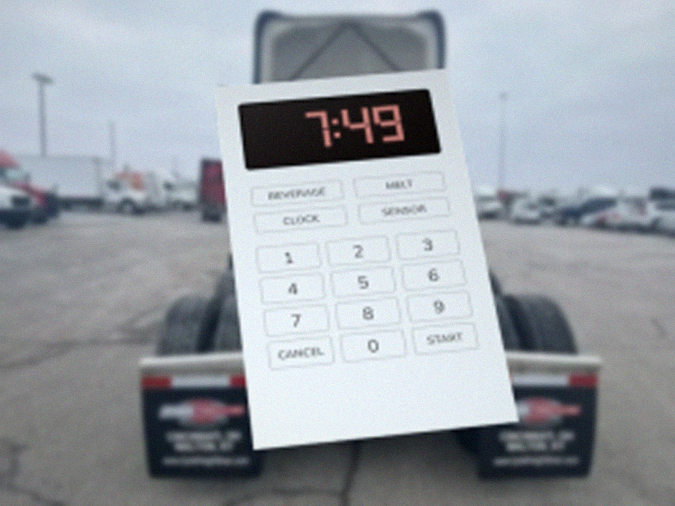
7:49
